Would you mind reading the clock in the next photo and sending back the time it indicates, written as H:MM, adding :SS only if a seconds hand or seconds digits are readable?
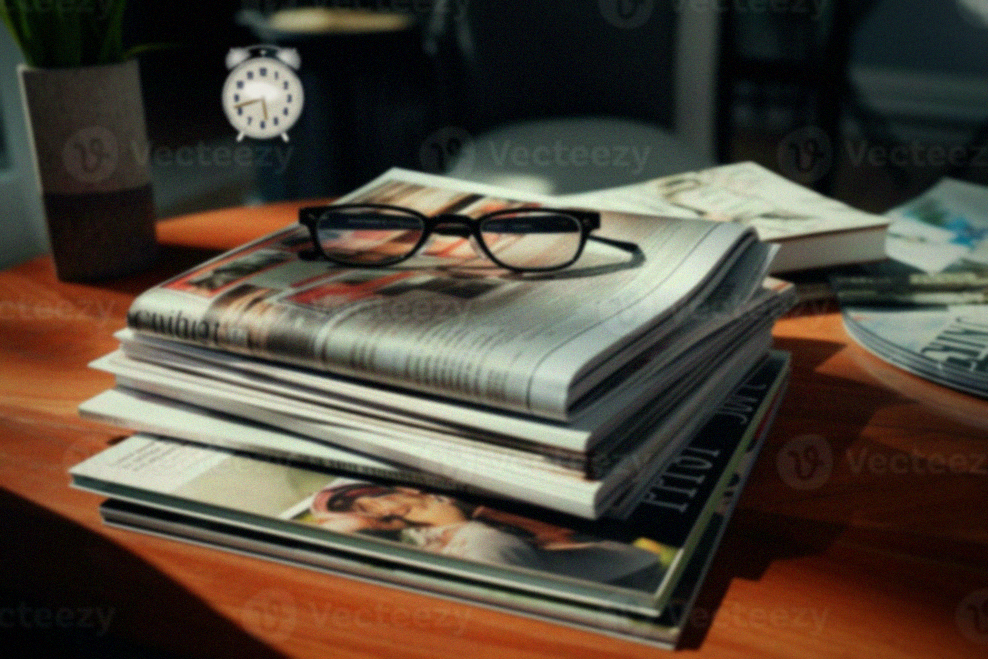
5:42
